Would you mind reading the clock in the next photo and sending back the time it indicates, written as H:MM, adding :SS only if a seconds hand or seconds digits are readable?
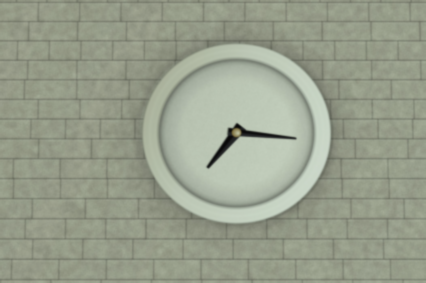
7:16
